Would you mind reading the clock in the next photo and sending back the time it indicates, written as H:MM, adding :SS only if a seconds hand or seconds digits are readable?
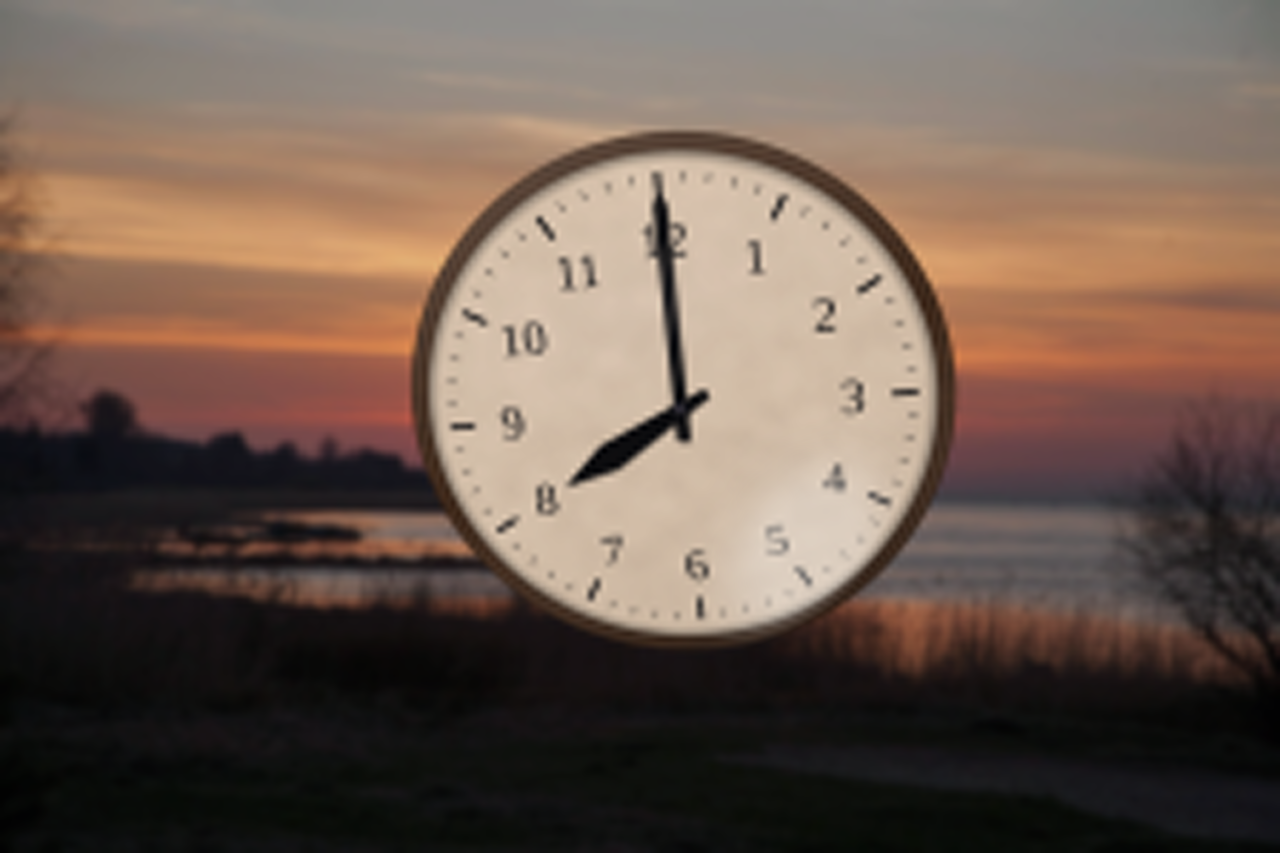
8:00
